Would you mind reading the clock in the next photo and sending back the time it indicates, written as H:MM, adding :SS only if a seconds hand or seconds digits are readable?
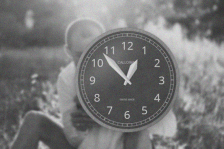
12:53
